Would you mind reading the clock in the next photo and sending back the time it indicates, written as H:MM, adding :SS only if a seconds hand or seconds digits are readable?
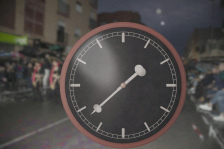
1:38
